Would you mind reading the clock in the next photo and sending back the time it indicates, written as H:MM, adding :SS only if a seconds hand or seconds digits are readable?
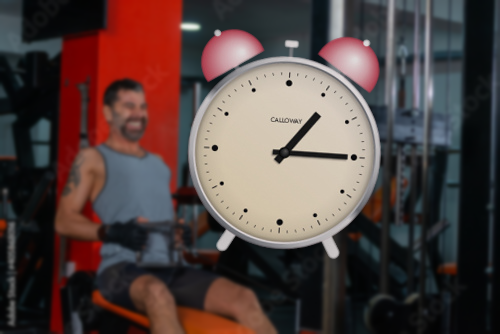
1:15
